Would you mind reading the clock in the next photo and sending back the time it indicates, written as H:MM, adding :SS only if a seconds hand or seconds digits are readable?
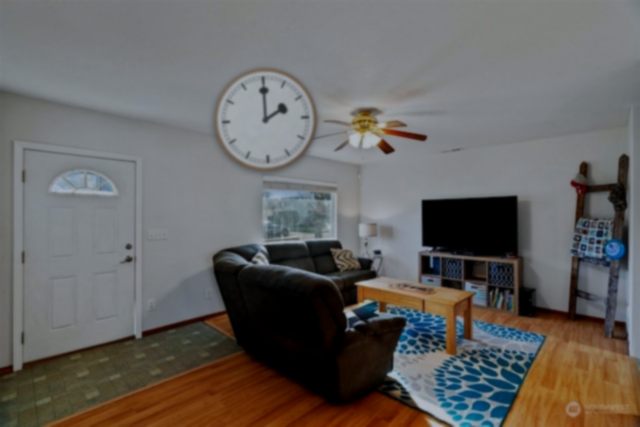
2:00
